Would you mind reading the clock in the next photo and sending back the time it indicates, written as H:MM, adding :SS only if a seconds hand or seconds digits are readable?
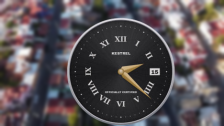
2:22
